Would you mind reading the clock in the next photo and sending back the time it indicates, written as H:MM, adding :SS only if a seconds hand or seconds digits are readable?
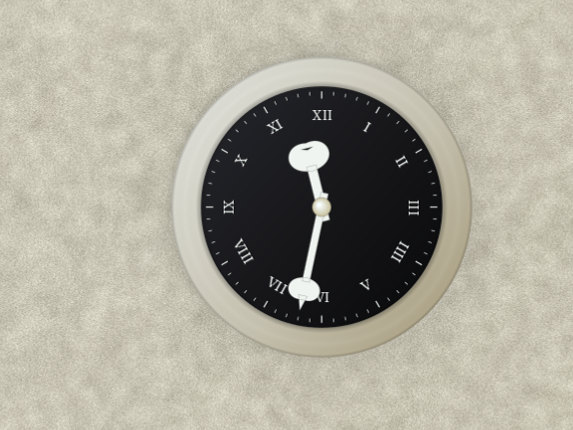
11:32
